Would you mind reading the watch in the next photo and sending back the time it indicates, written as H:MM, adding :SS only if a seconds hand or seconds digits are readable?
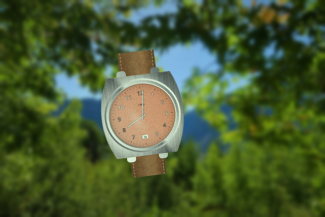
8:01
